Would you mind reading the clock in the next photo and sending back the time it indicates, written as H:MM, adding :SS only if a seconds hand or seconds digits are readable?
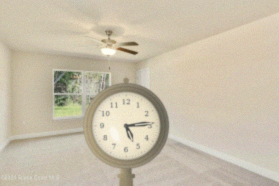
5:14
